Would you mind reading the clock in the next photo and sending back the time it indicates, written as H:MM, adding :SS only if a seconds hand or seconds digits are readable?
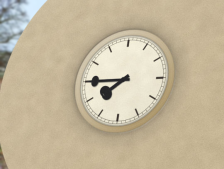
7:45
